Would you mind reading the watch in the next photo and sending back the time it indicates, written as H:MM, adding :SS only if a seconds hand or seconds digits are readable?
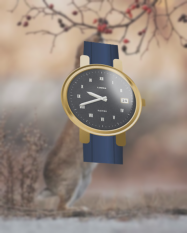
9:41
